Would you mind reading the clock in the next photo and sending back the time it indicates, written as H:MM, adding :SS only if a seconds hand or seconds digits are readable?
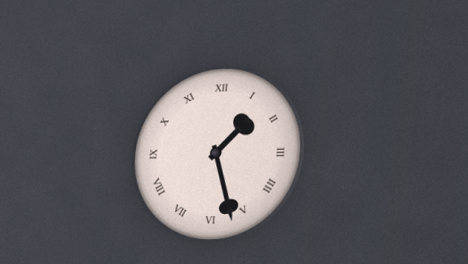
1:27
